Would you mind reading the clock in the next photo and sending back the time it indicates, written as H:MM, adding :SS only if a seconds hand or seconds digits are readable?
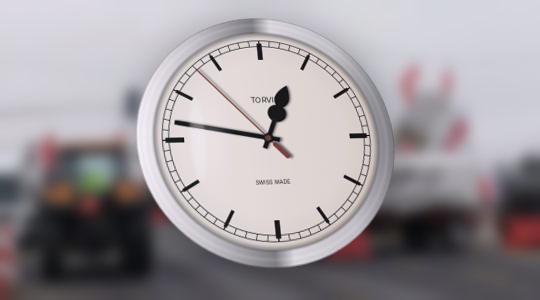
12:46:53
